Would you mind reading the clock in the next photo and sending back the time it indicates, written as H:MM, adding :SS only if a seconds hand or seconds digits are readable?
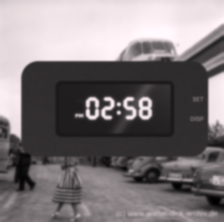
2:58
